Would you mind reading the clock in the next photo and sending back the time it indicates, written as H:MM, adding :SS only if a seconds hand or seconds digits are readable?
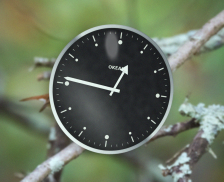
12:46
